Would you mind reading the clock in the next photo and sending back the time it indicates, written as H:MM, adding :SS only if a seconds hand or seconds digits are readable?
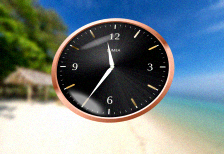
11:35
